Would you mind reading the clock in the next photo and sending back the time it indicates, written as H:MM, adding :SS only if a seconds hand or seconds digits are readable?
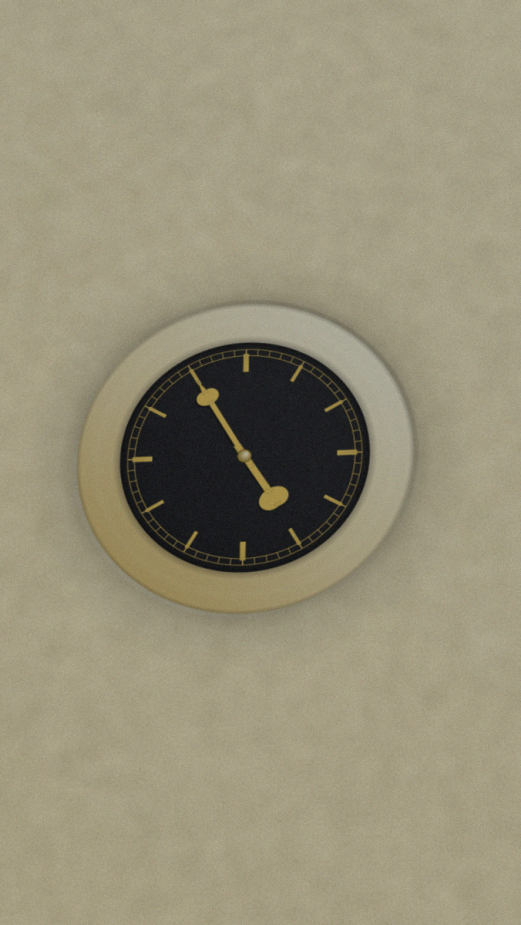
4:55
